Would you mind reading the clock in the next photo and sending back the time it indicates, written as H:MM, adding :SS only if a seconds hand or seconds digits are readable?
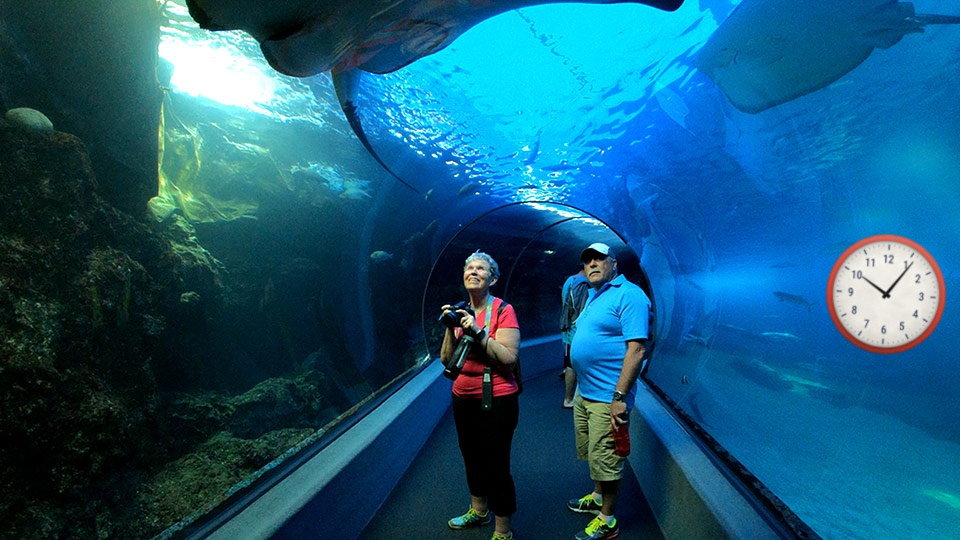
10:06
